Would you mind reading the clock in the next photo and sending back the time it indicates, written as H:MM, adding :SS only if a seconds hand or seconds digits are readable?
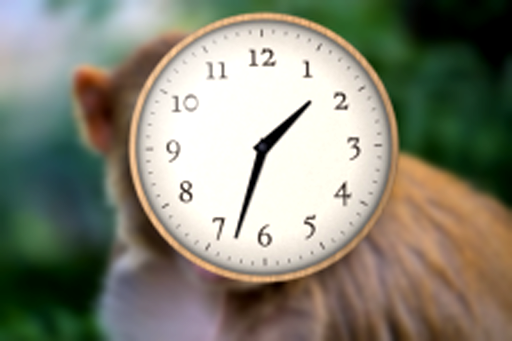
1:33
